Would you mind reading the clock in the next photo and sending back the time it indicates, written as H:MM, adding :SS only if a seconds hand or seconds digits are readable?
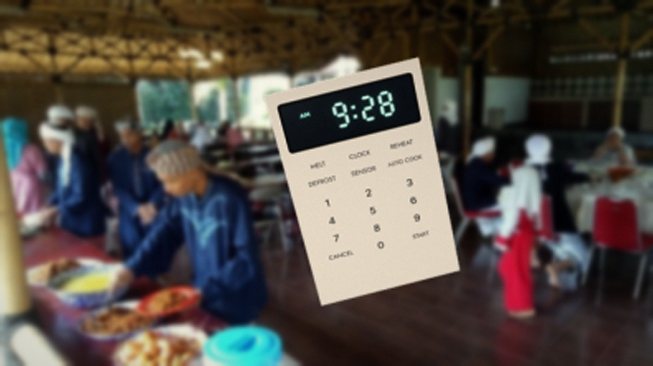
9:28
